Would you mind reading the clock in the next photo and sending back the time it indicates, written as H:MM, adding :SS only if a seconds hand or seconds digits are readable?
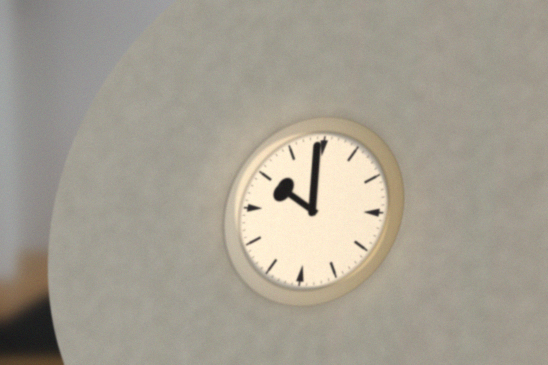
9:59
